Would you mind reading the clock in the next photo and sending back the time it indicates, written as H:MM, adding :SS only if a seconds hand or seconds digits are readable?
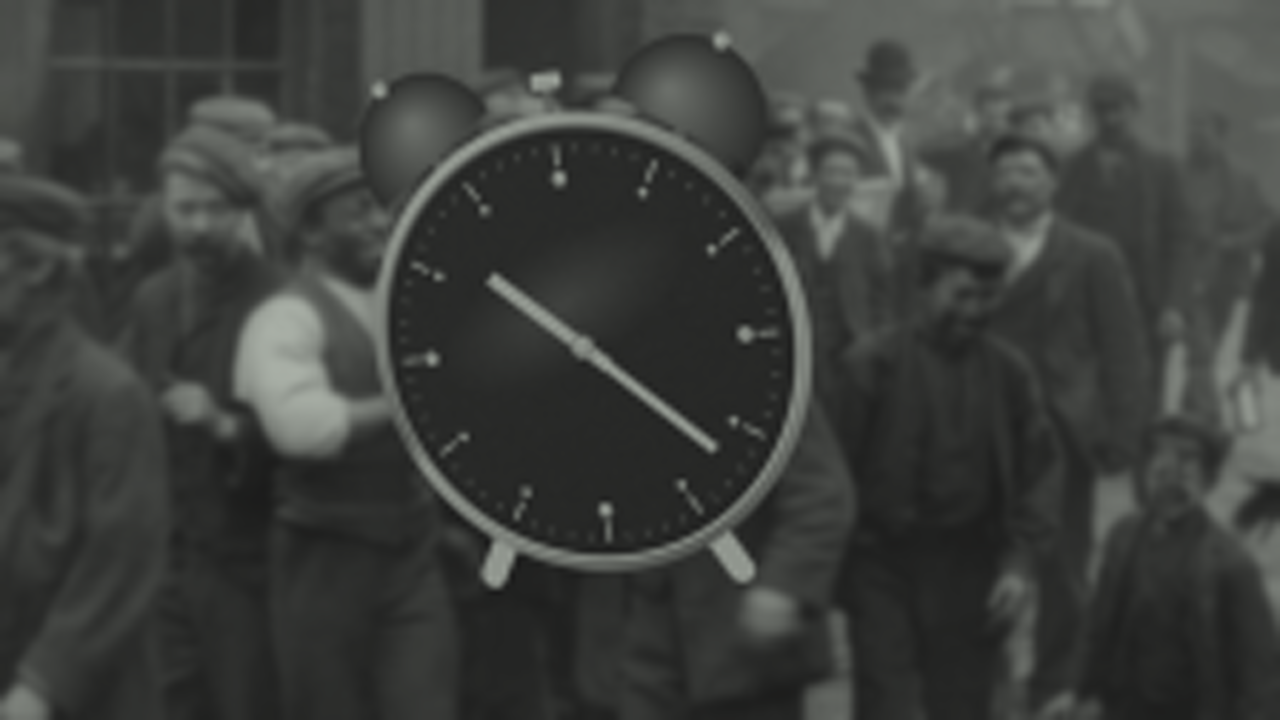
10:22
